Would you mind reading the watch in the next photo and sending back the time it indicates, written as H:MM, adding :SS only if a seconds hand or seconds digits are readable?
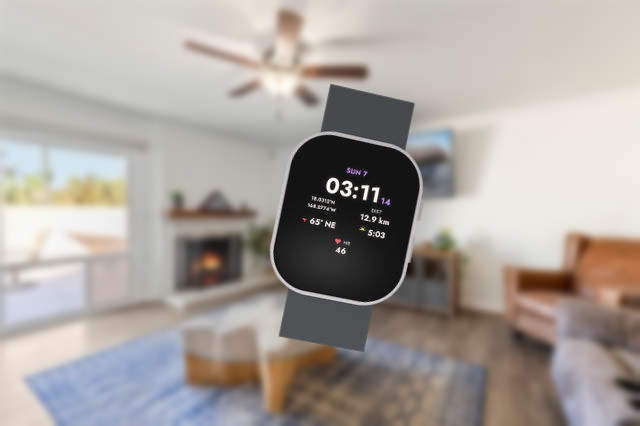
3:11:14
